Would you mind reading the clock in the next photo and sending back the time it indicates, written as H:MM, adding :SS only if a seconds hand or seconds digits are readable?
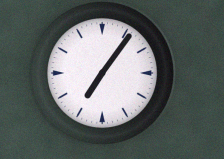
7:06
